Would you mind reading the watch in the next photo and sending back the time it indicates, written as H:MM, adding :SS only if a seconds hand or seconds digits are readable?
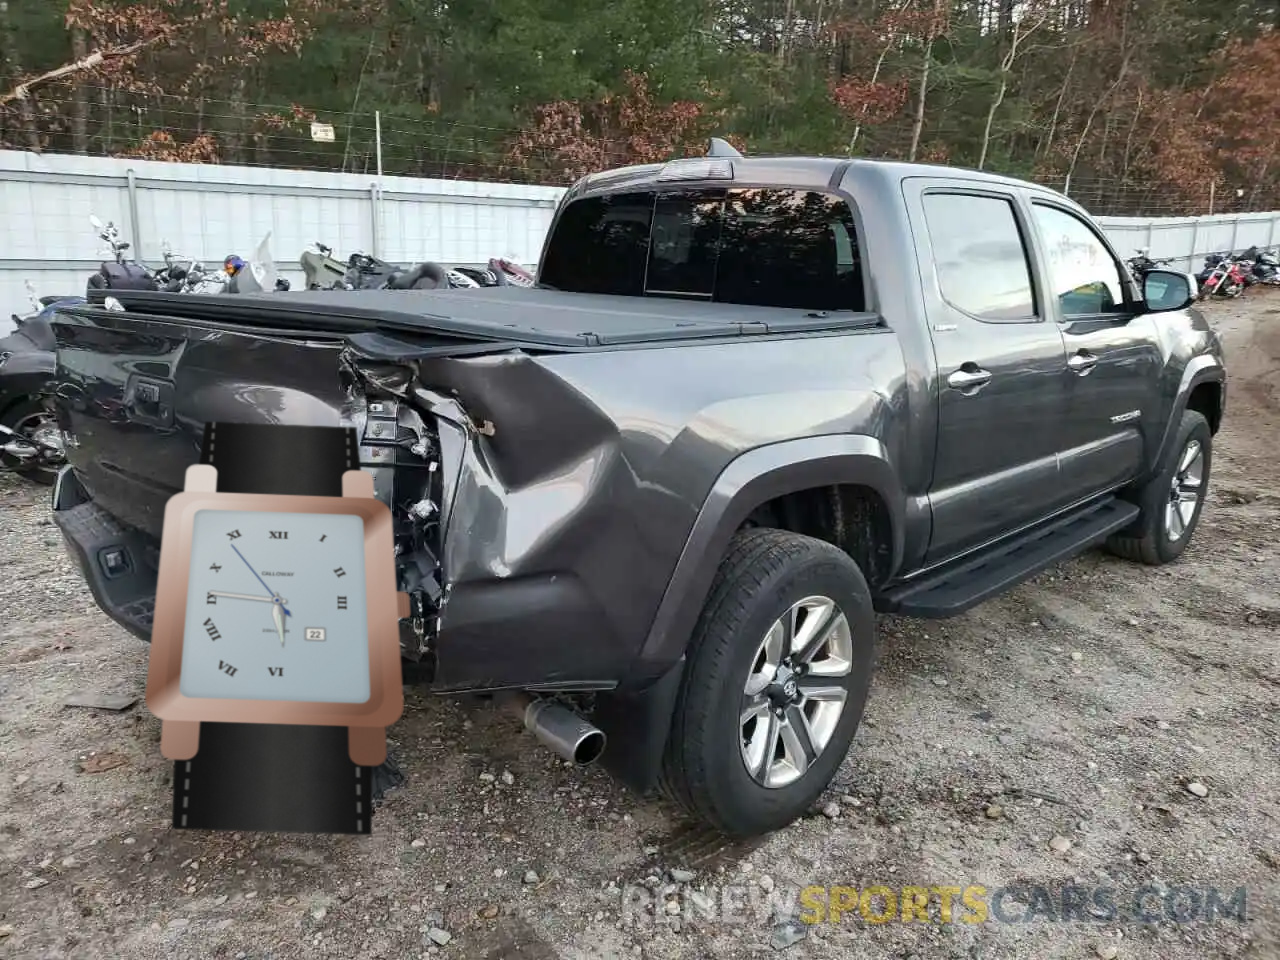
5:45:54
